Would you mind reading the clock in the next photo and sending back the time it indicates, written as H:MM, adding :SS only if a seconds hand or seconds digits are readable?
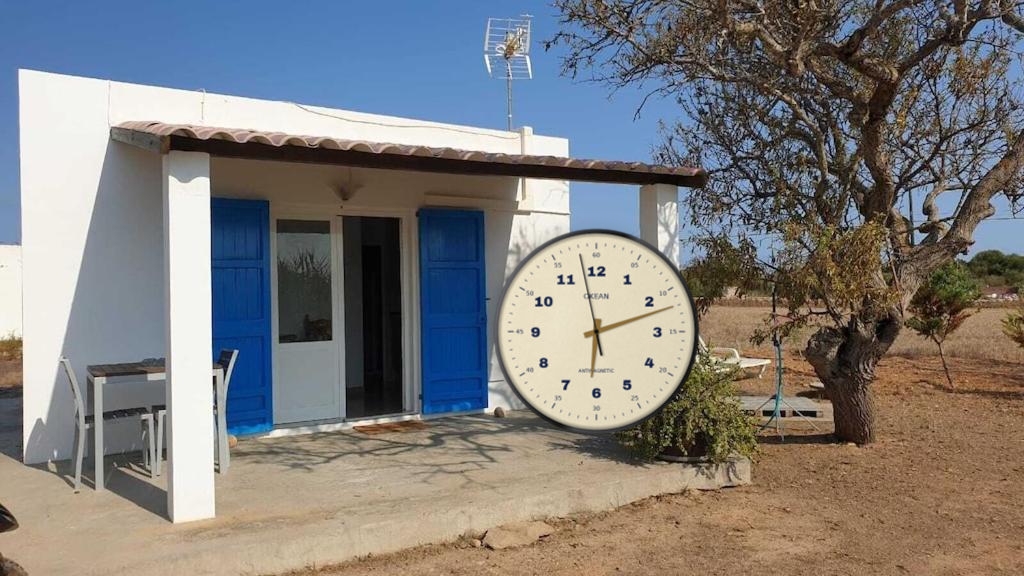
6:11:58
